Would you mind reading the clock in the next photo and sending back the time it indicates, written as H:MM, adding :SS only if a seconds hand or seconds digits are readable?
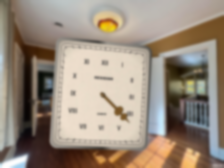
4:22
